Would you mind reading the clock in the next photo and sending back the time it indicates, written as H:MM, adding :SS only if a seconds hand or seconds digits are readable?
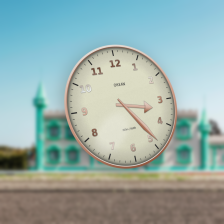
3:24
